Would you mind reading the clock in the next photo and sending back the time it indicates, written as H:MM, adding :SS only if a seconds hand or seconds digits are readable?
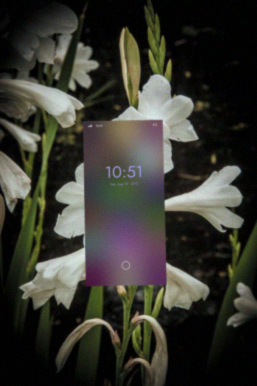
10:51
